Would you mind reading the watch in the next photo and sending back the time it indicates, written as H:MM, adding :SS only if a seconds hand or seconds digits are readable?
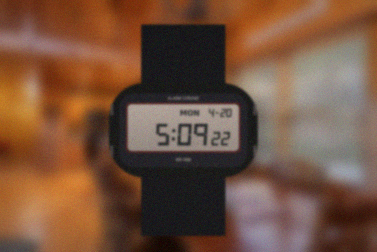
5:09:22
